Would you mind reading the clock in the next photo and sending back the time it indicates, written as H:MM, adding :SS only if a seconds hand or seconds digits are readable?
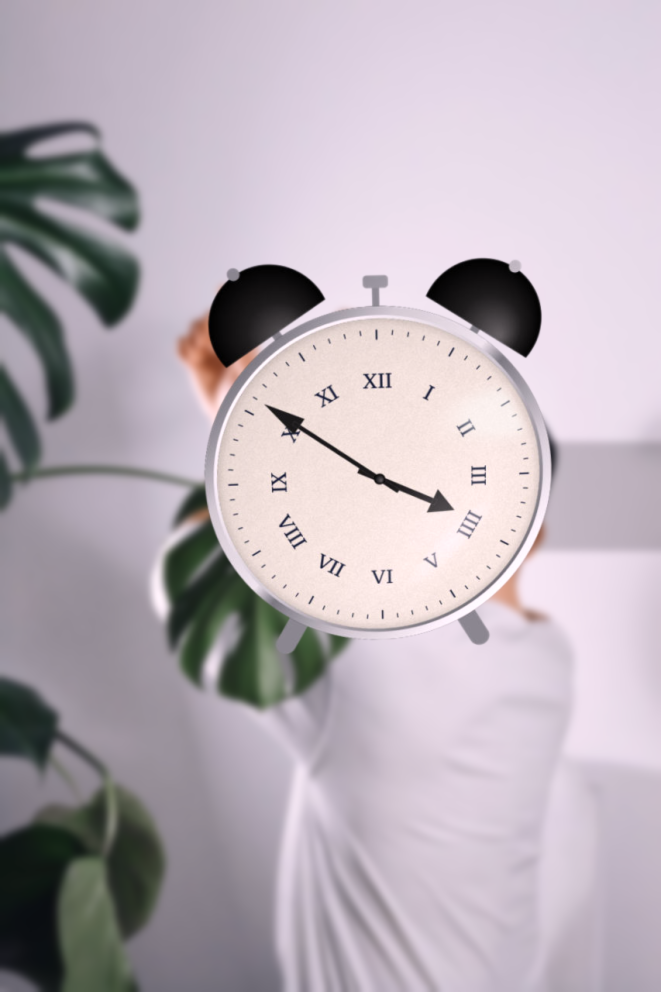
3:51
